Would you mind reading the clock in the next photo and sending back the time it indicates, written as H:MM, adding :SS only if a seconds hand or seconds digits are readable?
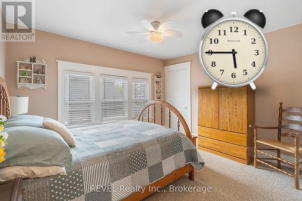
5:45
